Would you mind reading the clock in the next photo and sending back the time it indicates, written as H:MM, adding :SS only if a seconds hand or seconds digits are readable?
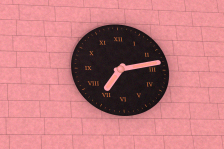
7:13
